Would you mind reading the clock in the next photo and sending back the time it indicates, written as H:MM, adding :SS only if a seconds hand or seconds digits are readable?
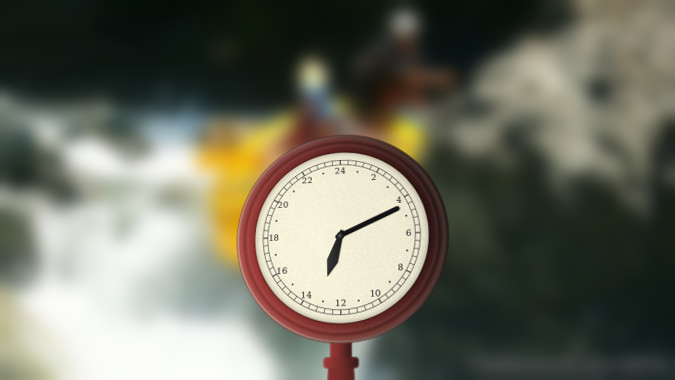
13:11
